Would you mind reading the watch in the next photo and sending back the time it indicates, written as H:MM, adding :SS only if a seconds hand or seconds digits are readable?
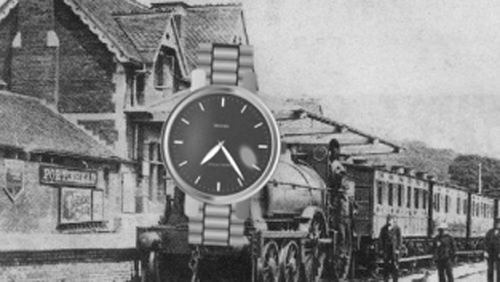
7:24
